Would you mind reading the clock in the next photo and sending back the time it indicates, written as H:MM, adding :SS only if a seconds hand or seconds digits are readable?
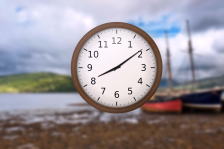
8:09
